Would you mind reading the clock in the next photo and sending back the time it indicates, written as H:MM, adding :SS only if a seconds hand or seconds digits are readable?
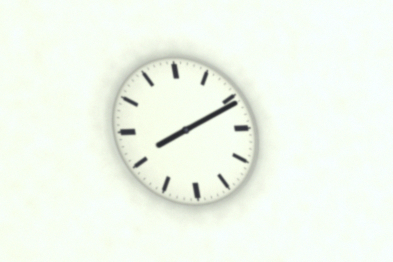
8:11
